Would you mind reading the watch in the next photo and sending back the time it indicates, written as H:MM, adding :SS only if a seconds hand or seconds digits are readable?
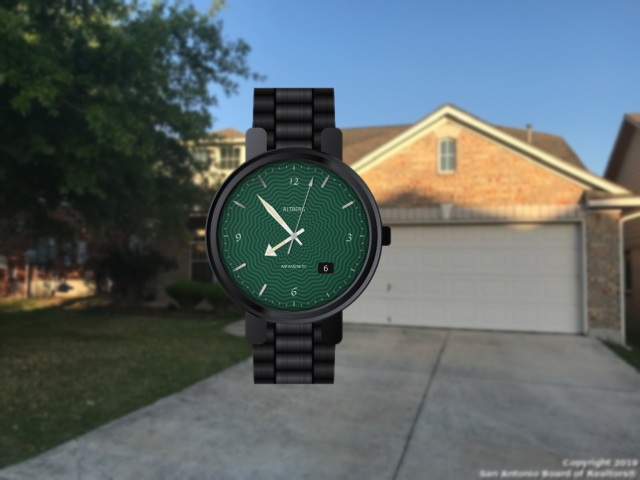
7:53:03
